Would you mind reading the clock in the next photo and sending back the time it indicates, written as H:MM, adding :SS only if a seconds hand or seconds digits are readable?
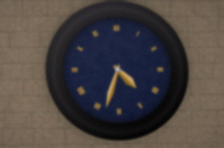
4:33
